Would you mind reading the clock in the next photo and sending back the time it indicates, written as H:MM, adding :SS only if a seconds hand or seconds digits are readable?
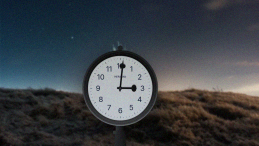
3:01
